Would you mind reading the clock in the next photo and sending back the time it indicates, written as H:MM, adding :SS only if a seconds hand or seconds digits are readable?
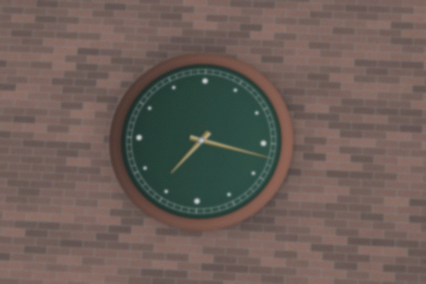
7:17
